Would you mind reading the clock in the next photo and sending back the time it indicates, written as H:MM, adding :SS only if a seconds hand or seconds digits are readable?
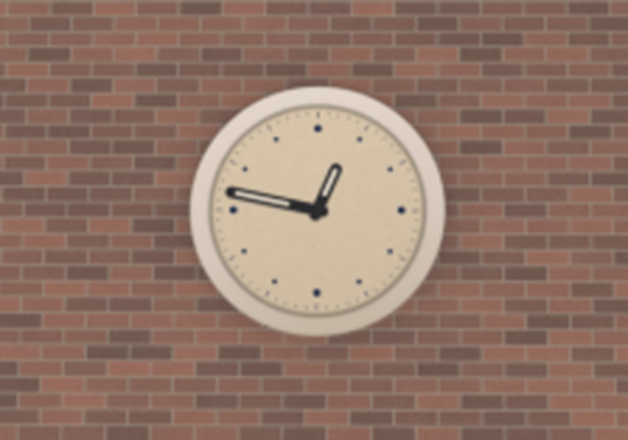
12:47
